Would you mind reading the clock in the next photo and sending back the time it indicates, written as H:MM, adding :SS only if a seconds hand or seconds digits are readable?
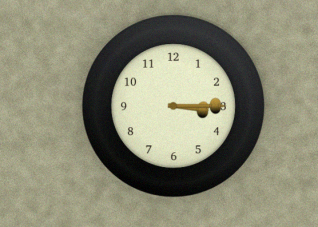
3:15
